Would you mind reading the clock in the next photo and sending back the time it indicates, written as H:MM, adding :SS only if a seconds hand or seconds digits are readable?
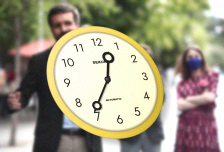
12:36
